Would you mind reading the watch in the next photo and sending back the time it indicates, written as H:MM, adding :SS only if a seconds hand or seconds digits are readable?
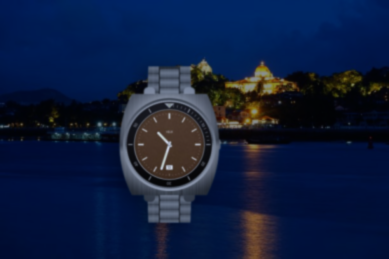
10:33
